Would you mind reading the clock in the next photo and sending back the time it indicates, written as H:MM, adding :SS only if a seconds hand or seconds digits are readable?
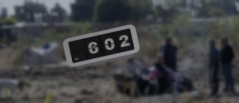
6:02
